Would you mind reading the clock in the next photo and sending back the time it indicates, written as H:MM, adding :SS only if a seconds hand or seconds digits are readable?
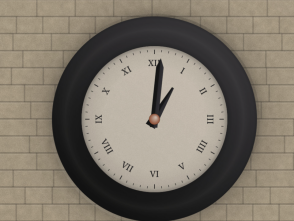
1:01
